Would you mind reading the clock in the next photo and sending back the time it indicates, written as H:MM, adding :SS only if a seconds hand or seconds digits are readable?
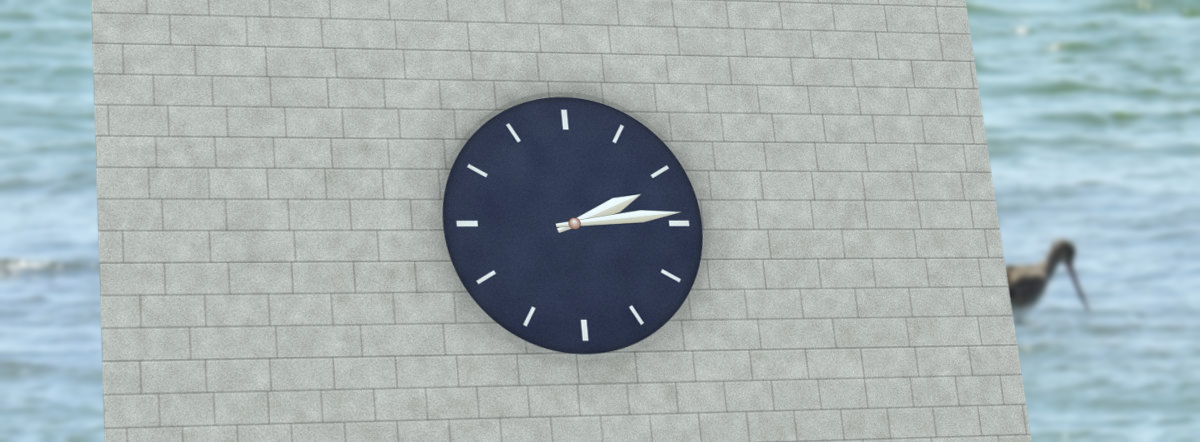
2:14
